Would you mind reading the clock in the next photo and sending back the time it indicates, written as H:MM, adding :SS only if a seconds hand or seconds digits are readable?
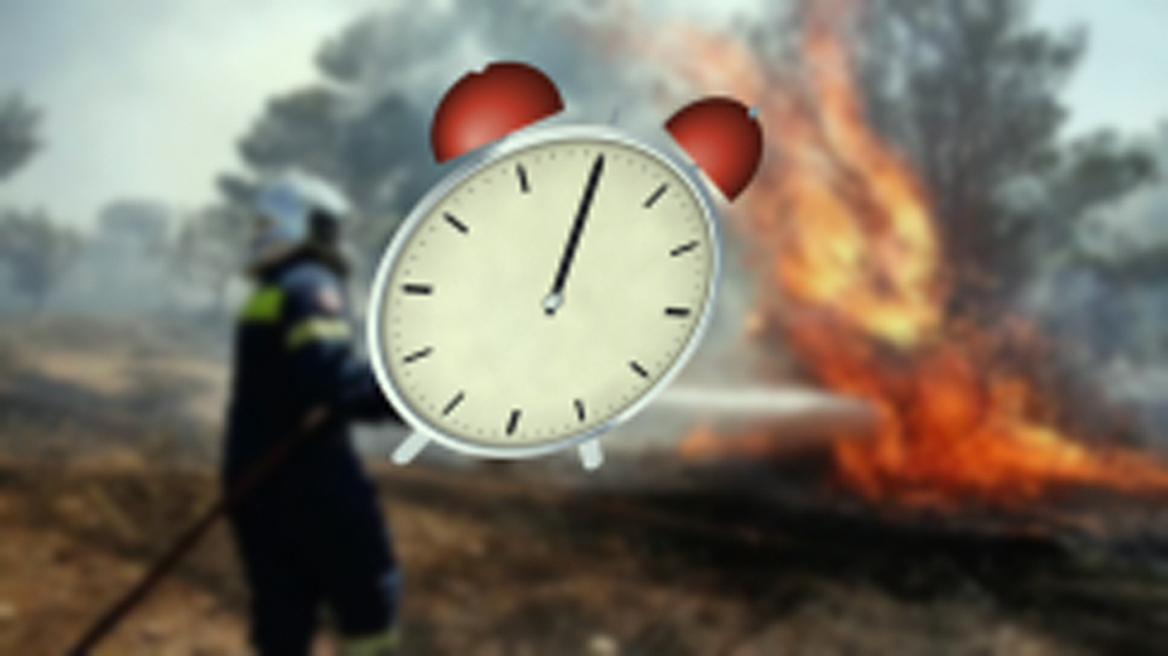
12:00
